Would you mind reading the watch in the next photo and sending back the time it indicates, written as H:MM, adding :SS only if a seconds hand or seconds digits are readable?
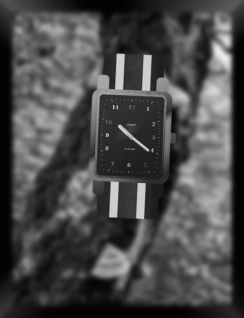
10:21
